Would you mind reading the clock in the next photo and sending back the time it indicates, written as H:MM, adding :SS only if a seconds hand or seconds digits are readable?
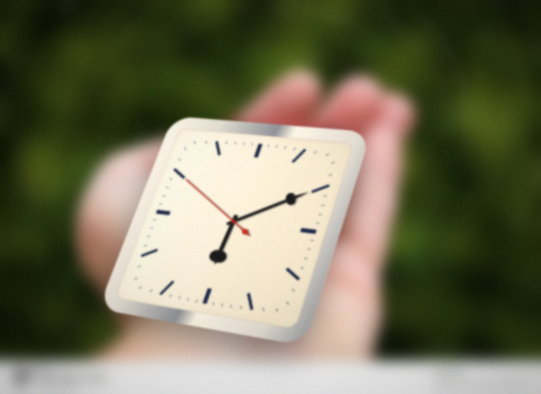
6:09:50
